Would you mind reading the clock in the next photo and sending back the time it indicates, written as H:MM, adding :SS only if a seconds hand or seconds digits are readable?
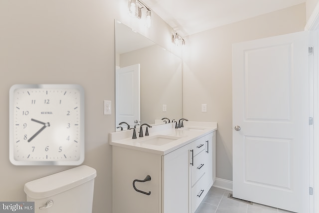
9:38
